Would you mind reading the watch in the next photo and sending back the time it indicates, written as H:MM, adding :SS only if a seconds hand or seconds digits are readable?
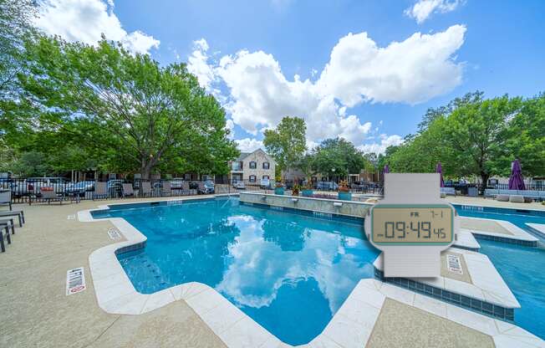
9:49:45
